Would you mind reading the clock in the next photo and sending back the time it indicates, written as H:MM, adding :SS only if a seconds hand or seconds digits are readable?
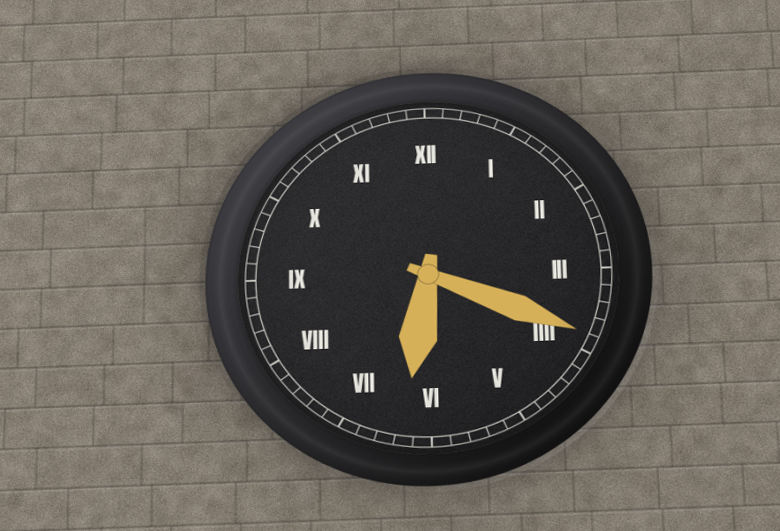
6:19
